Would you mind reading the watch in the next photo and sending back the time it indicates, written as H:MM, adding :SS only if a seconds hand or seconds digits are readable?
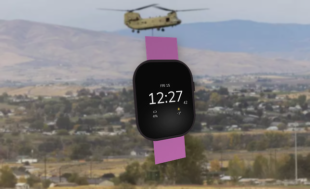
12:27
